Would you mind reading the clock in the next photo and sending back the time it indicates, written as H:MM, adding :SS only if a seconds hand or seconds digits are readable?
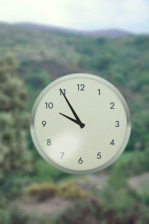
9:55
